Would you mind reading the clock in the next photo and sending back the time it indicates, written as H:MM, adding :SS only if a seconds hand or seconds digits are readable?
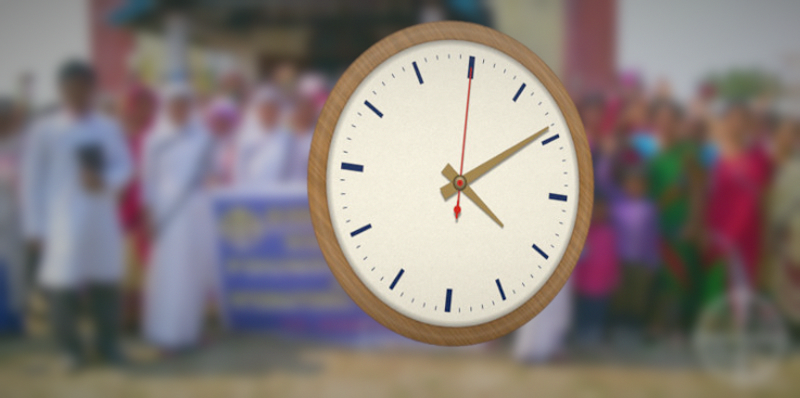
4:09:00
